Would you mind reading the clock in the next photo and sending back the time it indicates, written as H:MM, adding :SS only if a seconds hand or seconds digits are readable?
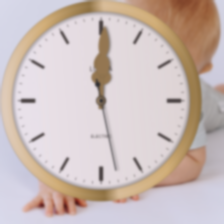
12:00:28
